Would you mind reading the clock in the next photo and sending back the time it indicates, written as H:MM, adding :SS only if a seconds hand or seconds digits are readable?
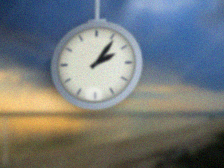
2:06
